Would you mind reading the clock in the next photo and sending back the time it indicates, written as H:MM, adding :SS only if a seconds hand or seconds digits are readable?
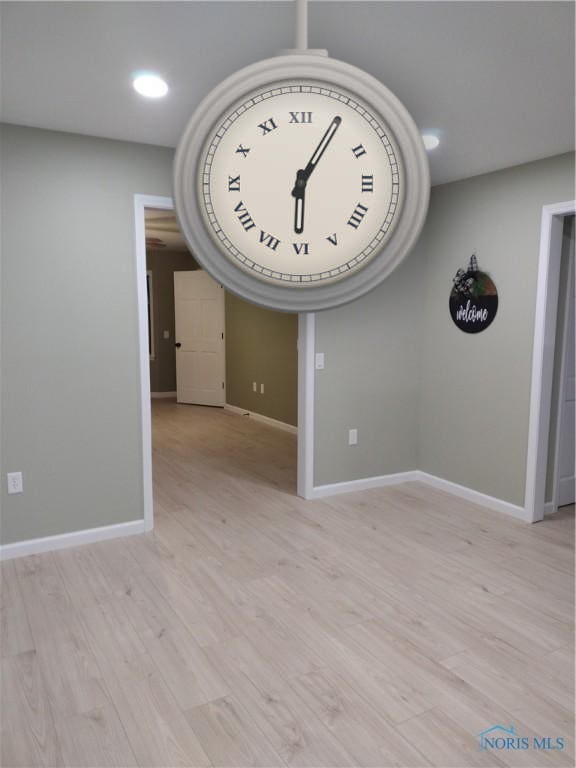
6:05
